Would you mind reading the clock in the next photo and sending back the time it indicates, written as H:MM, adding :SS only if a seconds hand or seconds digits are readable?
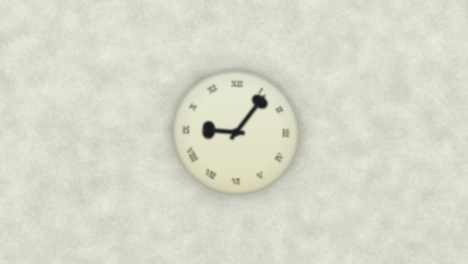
9:06
